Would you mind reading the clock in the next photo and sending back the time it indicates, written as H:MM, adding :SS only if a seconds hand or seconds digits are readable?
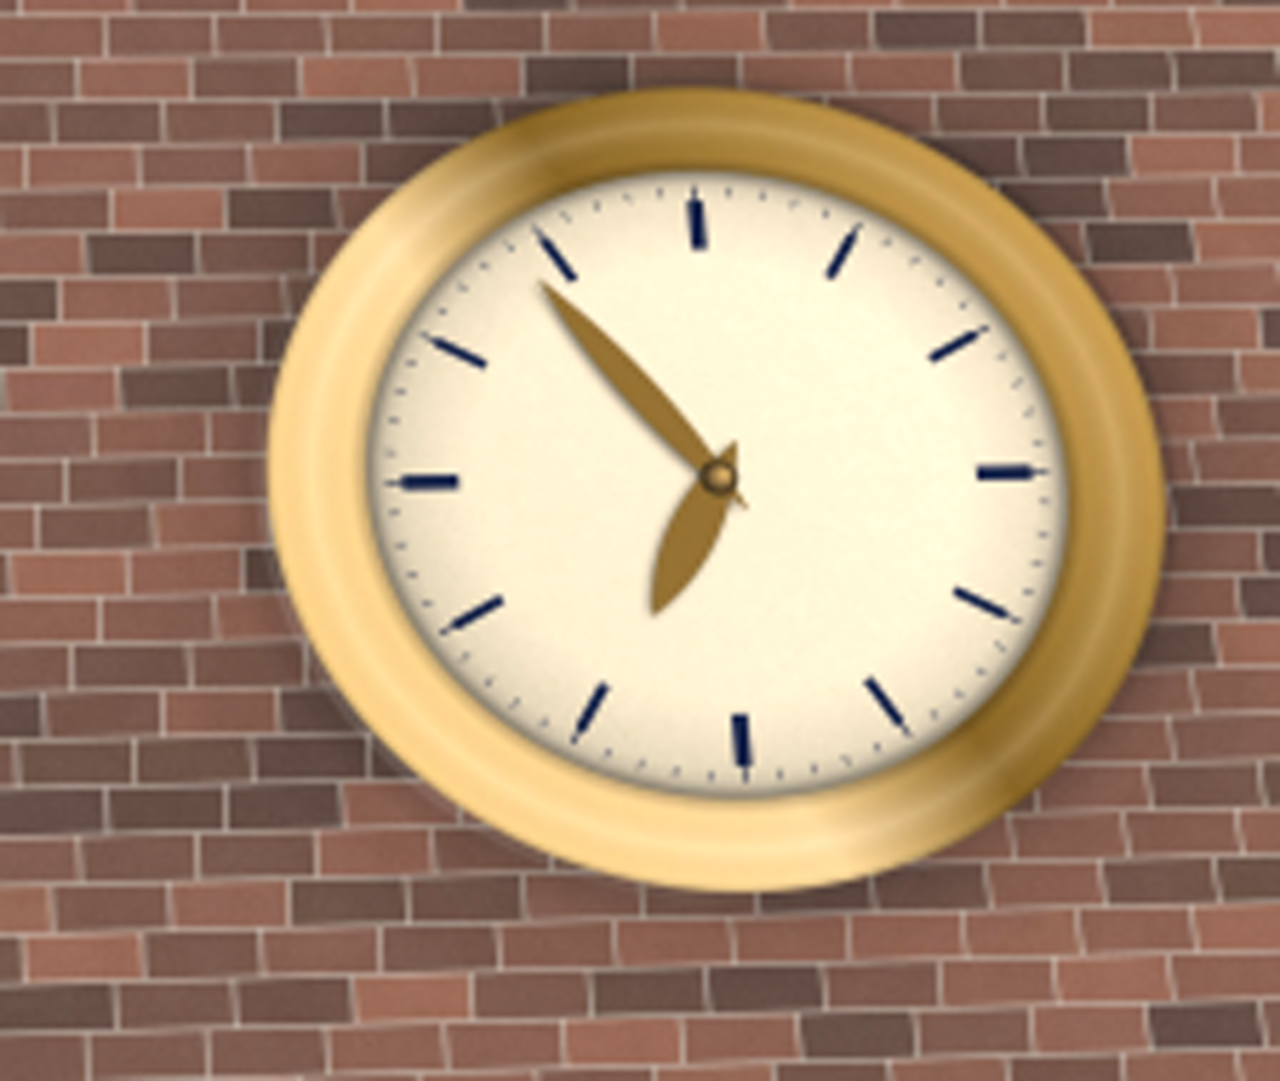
6:54
